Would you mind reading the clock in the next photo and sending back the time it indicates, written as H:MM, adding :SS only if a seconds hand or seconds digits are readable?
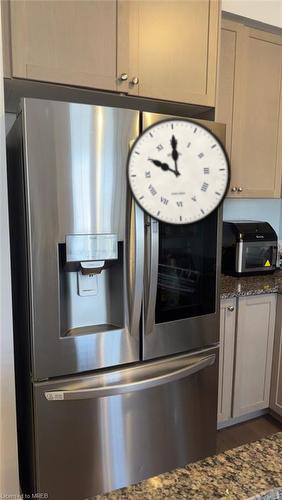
10:00
